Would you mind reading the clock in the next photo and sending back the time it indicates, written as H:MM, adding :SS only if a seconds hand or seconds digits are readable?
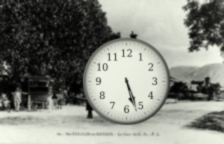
5:27
